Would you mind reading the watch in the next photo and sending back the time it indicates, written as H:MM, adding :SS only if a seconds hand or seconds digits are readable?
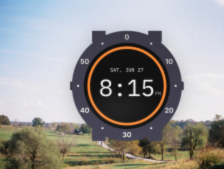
8:15
